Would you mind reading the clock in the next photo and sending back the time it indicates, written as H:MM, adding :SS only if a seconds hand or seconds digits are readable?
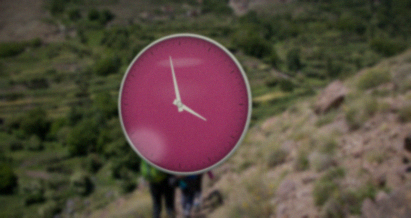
3:58
